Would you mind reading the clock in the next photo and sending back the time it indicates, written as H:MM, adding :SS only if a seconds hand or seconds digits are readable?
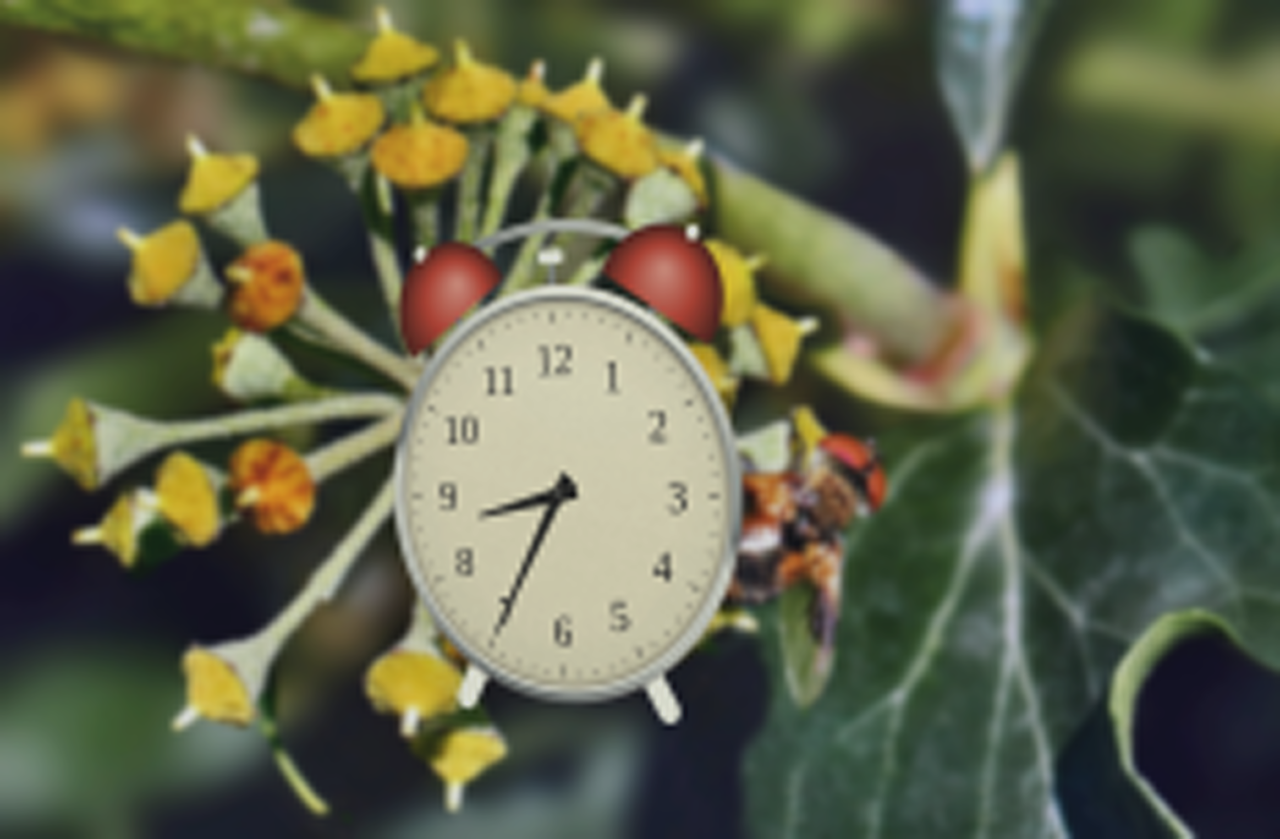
8:35
